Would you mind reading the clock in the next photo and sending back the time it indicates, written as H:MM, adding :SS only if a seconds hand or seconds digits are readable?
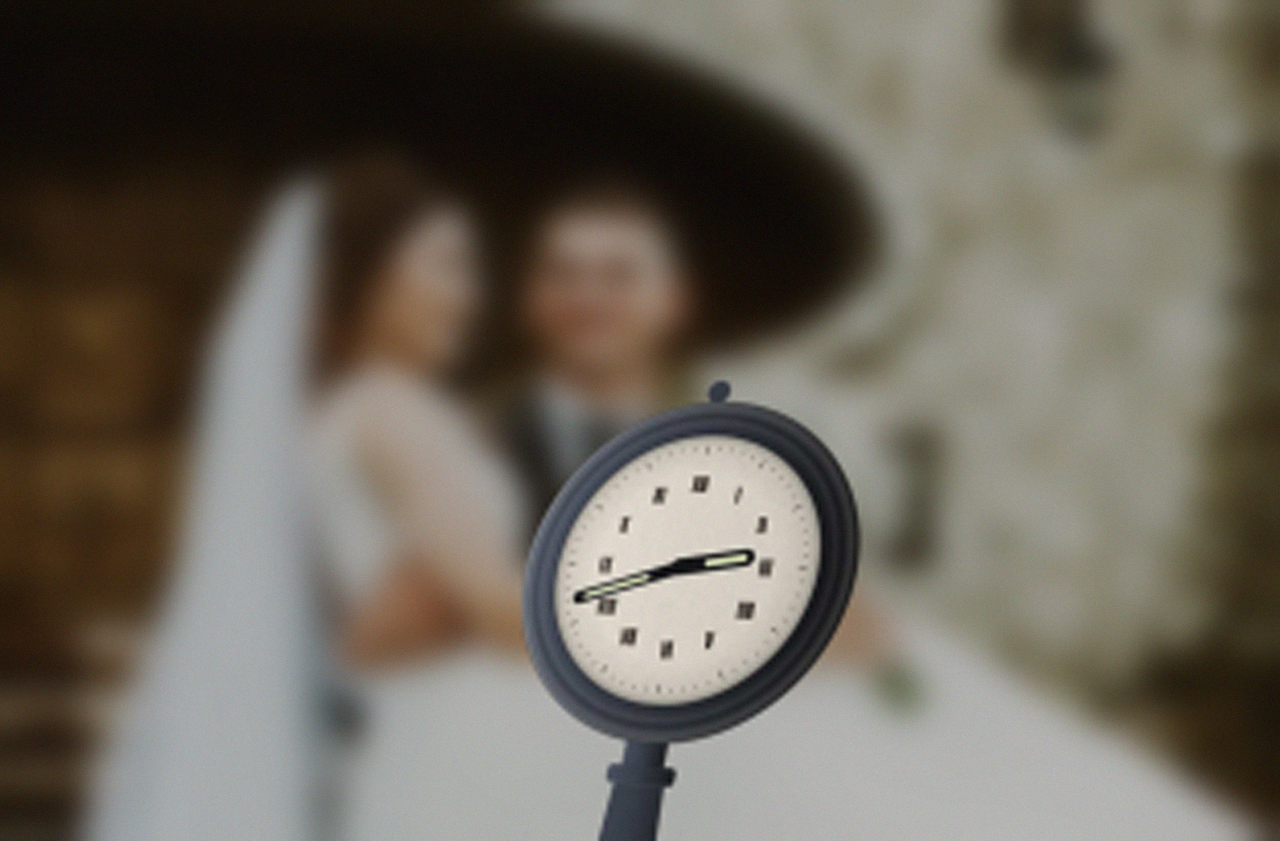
2:42
